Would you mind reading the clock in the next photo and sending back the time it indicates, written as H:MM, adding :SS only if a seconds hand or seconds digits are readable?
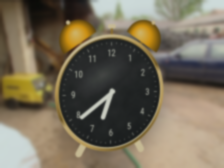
6:39
